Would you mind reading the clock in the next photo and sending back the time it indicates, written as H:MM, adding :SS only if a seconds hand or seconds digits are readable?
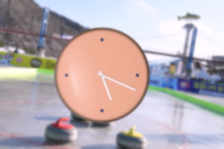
5:19
